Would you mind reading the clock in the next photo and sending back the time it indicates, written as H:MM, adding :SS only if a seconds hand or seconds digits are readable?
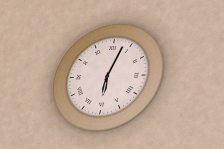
6:03
